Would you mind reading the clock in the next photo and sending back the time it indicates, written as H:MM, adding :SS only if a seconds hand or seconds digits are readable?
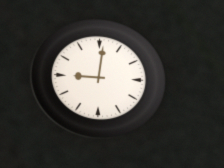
9:01
